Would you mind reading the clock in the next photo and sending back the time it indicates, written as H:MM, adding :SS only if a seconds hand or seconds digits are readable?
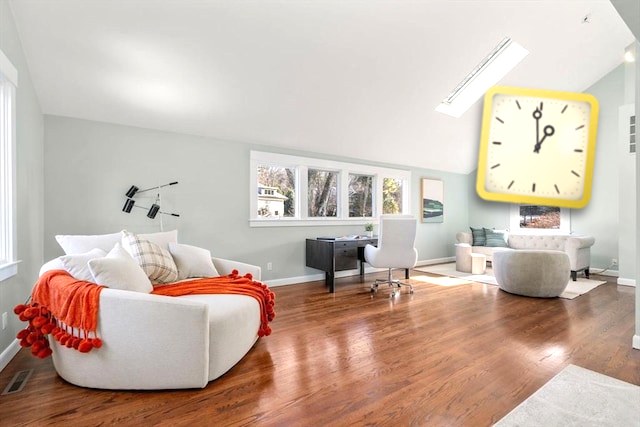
12:59
